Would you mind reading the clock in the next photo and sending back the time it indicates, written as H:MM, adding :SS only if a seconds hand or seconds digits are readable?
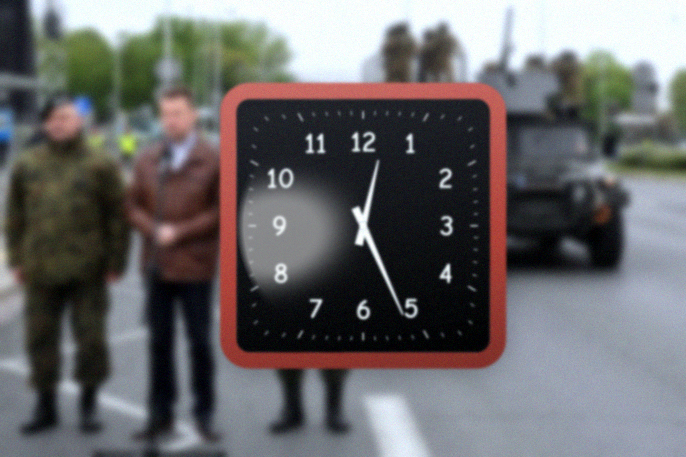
12:26
